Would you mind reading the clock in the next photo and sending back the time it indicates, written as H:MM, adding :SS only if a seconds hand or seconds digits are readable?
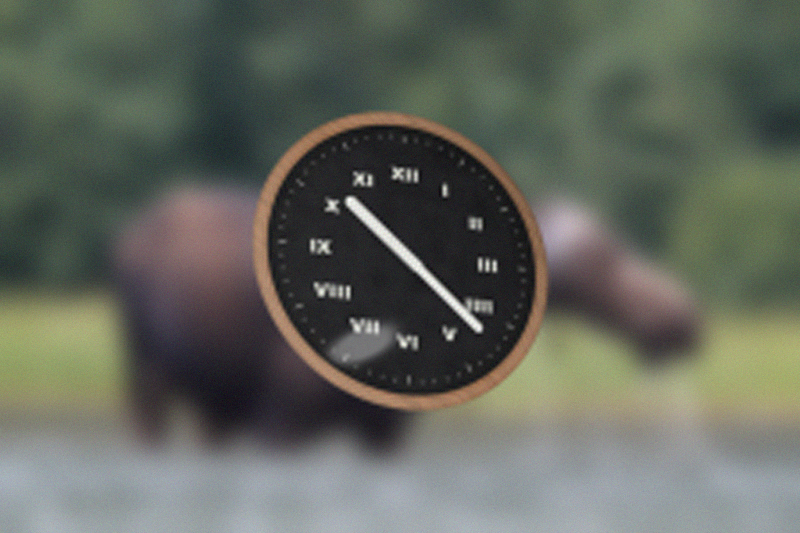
10:22
